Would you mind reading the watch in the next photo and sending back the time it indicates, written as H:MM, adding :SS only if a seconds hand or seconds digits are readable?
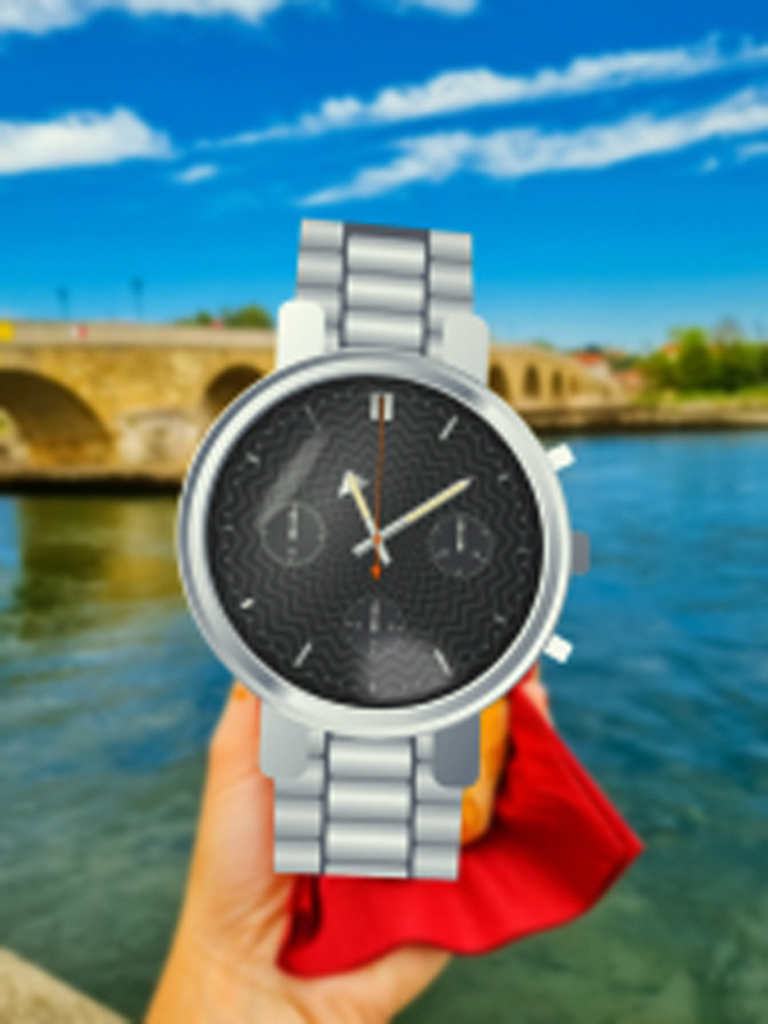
11:09
